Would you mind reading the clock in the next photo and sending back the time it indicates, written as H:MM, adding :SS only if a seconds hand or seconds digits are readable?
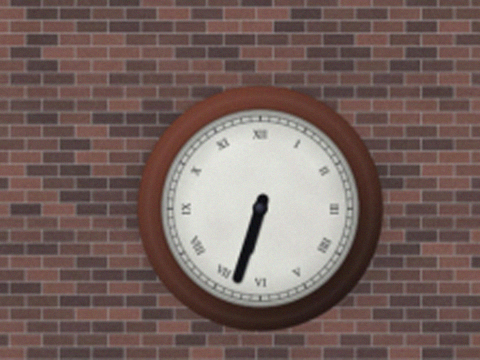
6:33
